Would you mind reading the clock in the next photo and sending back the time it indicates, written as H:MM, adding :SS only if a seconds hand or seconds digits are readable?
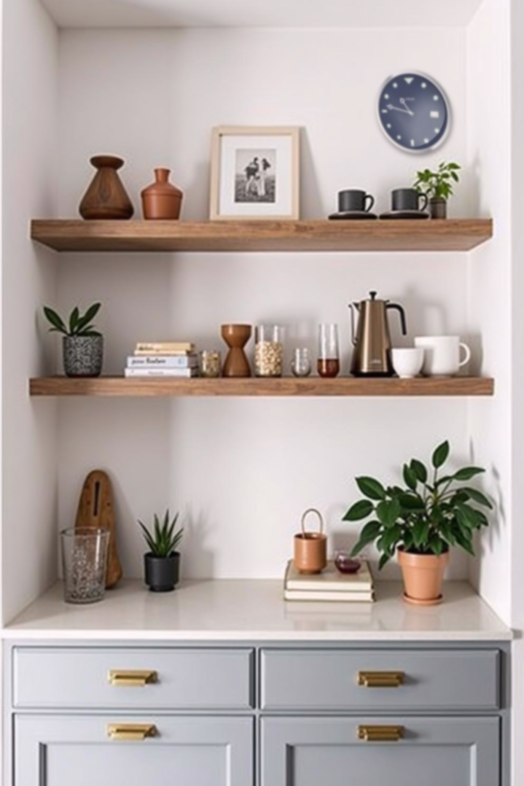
10:47
